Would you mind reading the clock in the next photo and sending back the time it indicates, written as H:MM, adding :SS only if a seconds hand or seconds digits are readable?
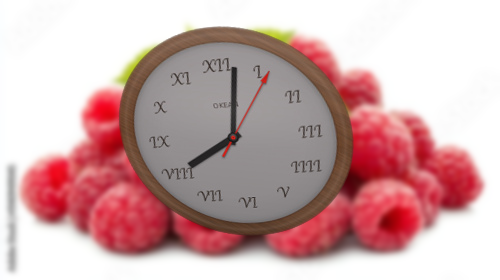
8:02:06
